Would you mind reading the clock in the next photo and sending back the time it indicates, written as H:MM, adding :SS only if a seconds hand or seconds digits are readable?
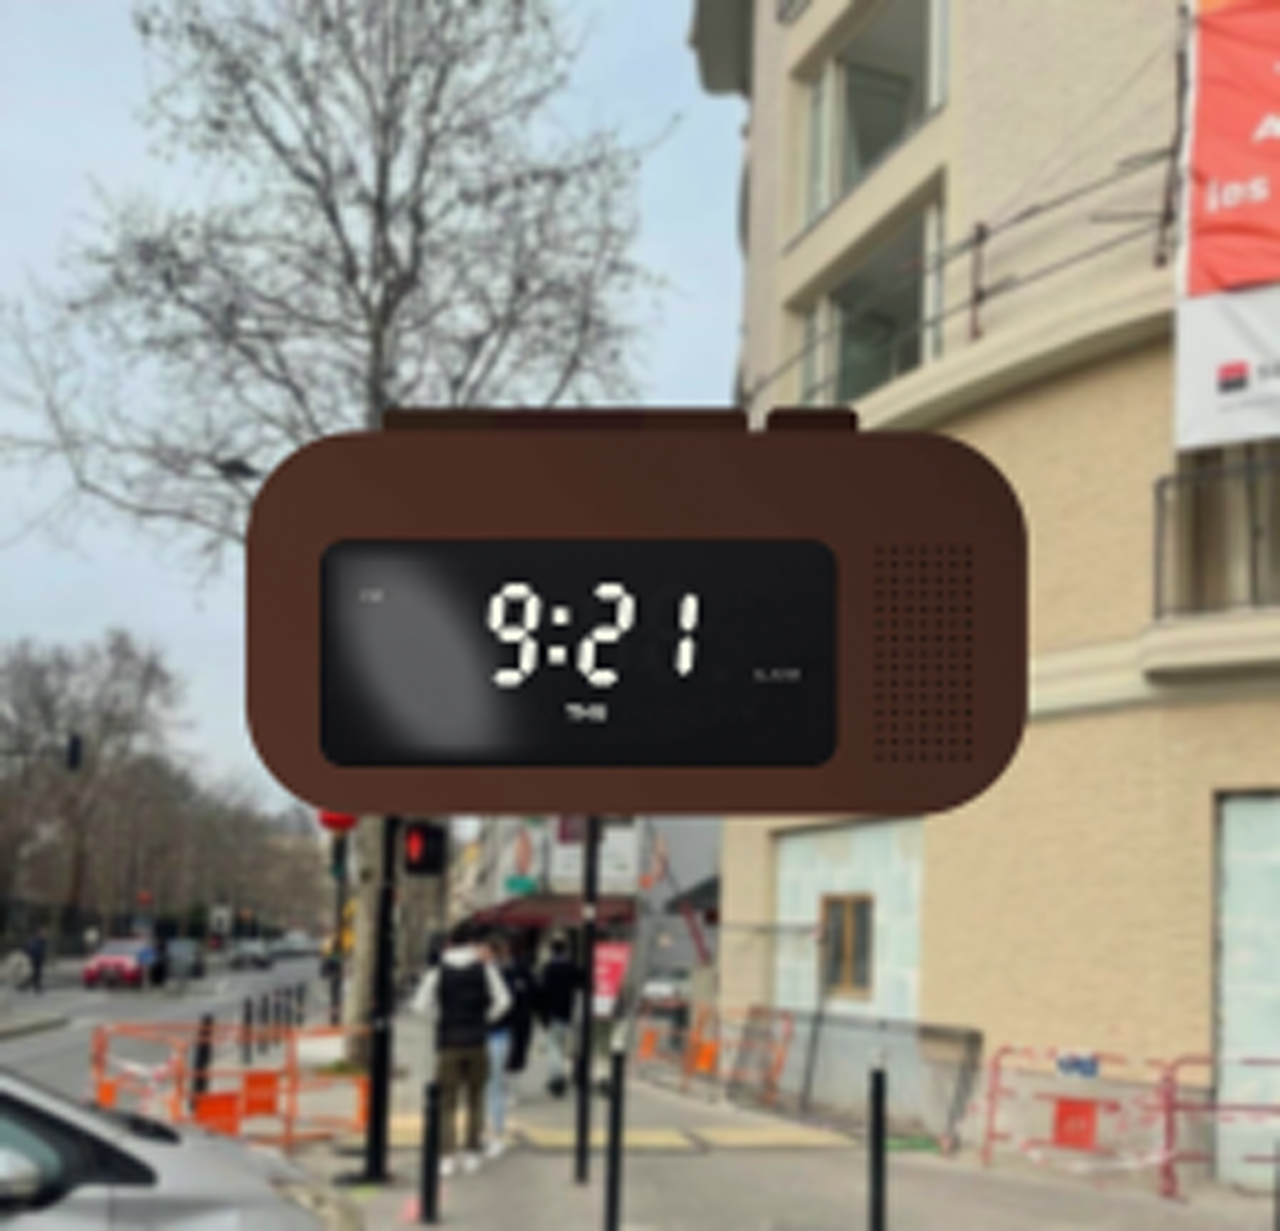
9:21
